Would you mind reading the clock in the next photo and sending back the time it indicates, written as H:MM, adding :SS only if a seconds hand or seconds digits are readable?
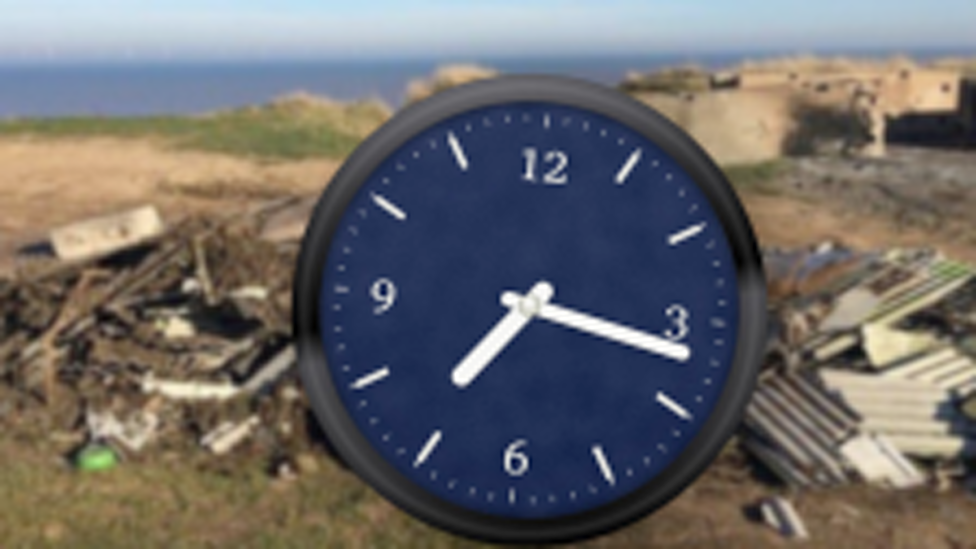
7:17
